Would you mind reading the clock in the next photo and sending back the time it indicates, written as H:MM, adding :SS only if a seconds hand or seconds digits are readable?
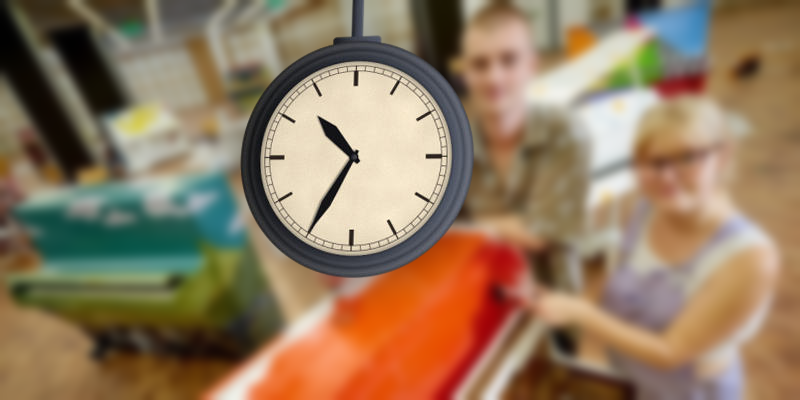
10:35
